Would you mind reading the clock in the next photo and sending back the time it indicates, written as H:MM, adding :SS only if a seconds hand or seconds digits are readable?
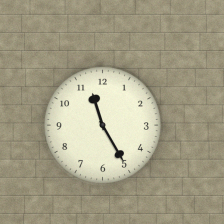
11:25
